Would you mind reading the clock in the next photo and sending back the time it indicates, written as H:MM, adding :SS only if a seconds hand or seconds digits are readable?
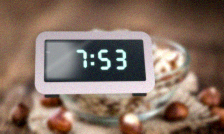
7:53
